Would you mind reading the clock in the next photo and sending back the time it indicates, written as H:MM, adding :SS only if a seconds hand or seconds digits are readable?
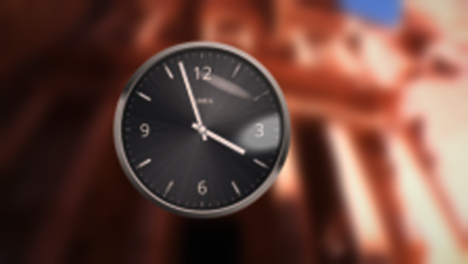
3:57
